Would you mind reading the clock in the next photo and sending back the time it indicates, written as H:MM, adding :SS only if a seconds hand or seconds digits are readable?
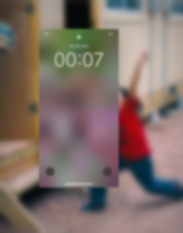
0:07
